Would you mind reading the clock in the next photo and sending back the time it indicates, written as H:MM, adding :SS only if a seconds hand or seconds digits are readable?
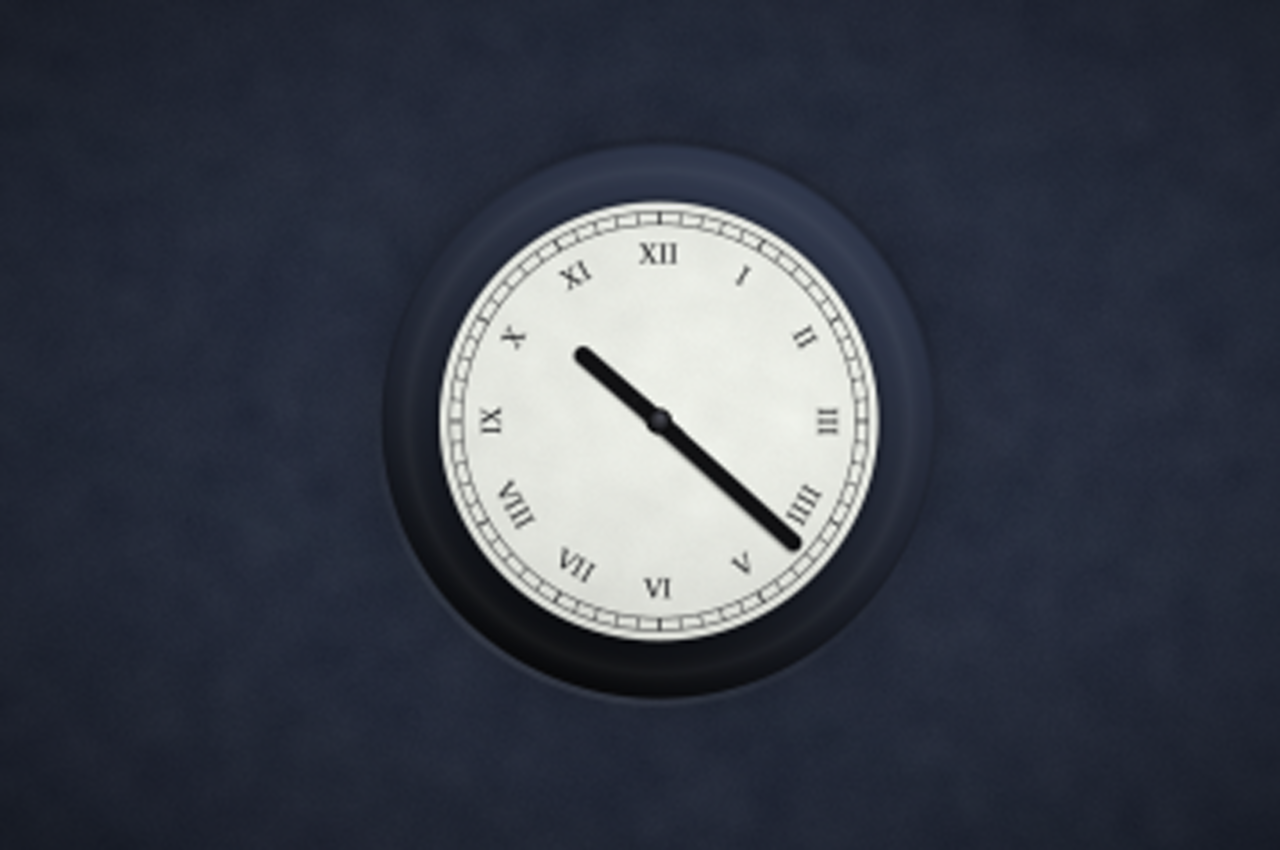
10:22
